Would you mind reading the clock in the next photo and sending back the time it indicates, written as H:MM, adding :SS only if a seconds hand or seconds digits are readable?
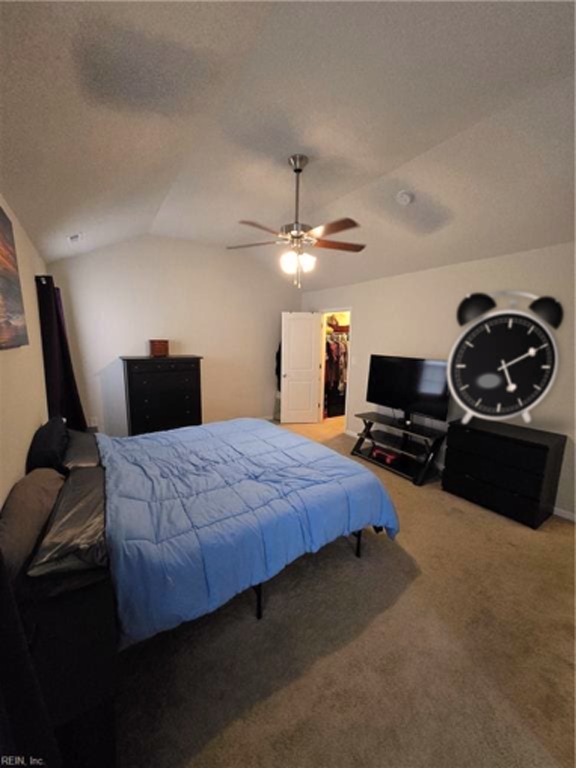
5:10
